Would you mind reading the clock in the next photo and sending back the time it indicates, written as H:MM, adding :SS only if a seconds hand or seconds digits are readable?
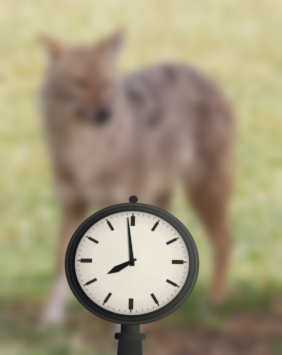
7:59
